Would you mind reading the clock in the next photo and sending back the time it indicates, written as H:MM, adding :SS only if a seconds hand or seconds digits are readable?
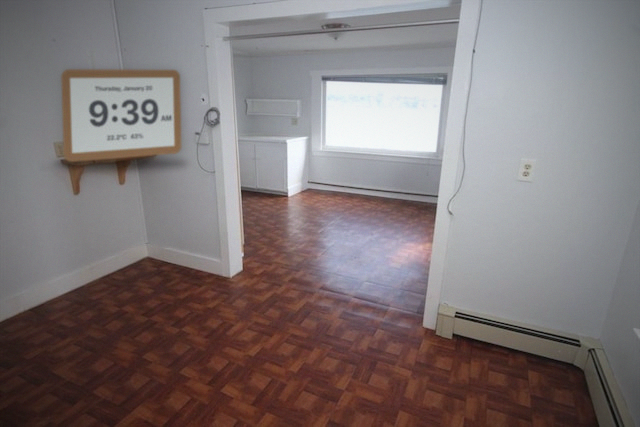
9:39
